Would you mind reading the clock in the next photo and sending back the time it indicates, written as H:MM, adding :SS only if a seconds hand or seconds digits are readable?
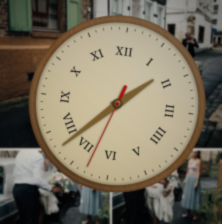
1:37:33
